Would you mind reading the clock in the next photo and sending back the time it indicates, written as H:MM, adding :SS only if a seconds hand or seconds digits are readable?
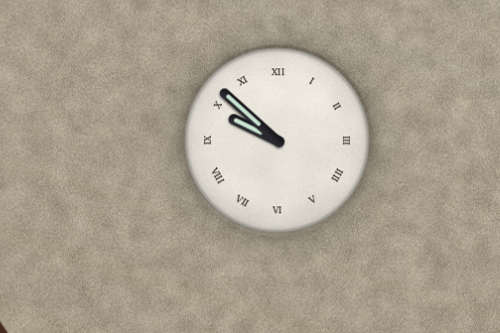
9:52
